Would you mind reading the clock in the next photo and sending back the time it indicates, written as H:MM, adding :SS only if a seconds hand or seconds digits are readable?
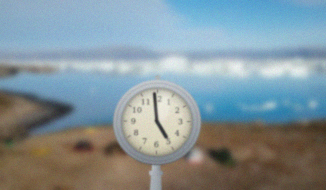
4:59
